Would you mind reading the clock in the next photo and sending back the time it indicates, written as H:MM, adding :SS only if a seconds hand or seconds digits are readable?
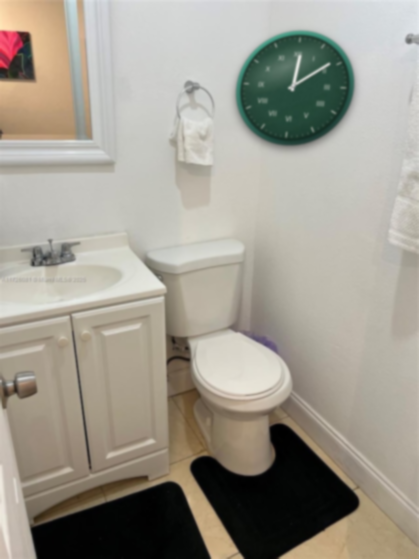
12:09
